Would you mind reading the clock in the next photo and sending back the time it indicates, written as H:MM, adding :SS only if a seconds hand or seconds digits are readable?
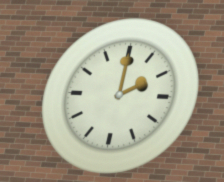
2:00
